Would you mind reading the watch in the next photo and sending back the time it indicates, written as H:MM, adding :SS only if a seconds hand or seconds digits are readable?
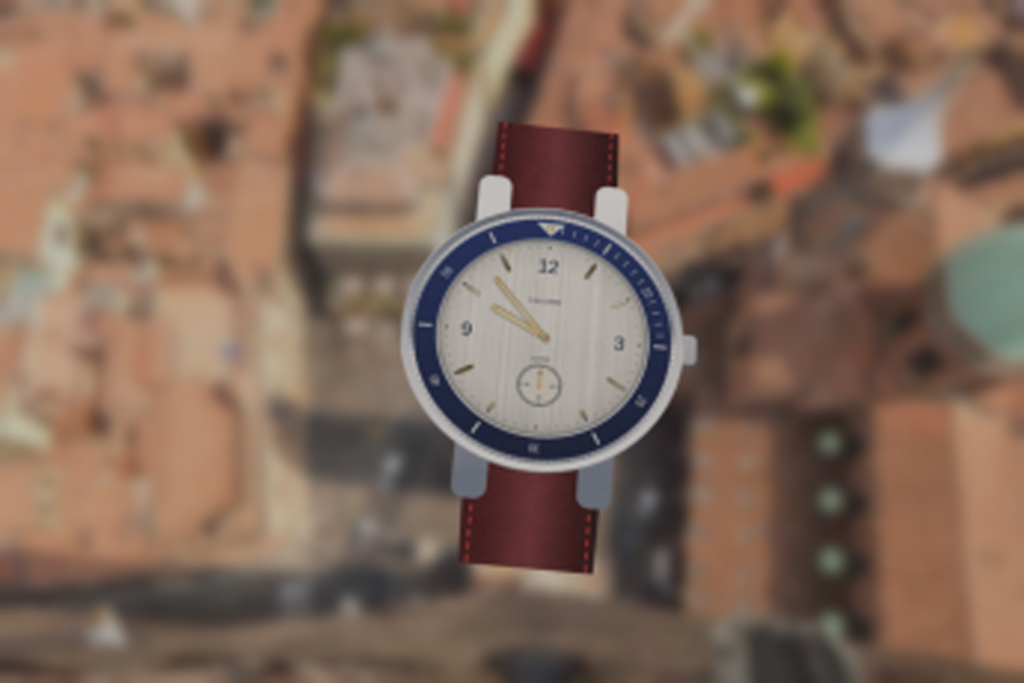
9:53
